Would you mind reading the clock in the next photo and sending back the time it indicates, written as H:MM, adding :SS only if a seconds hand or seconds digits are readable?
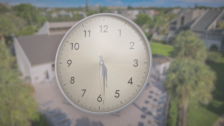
5:29
